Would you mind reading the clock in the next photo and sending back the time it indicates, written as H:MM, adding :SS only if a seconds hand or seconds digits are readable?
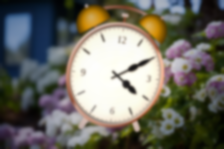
4:10
